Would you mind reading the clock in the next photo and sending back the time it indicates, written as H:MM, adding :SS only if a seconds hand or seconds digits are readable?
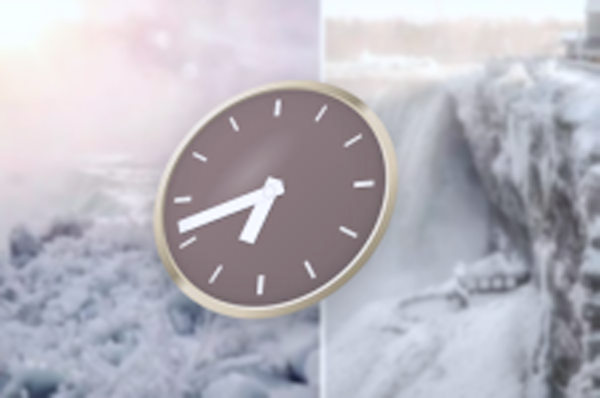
6:42
